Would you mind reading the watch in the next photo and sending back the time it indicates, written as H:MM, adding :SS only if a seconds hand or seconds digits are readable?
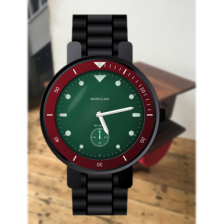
5:13
